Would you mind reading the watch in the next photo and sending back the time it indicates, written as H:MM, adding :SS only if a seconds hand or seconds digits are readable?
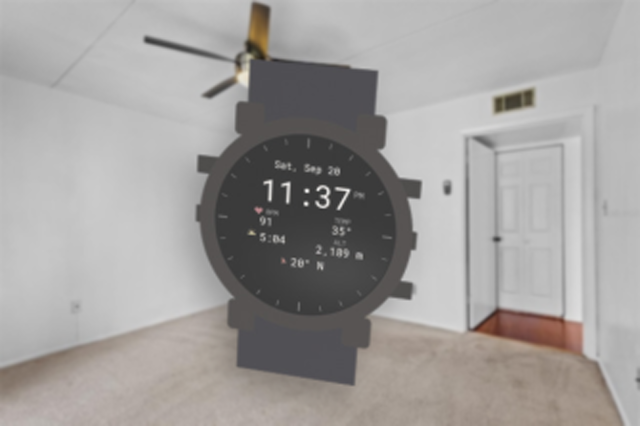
11:37
